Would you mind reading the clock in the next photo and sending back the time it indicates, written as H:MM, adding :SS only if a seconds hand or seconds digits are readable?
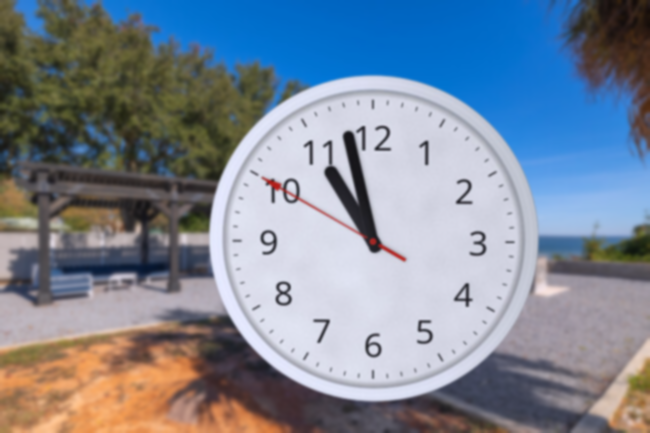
10:57:50
